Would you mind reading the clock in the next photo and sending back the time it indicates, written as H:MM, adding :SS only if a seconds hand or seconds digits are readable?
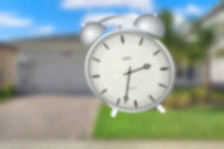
2:33
